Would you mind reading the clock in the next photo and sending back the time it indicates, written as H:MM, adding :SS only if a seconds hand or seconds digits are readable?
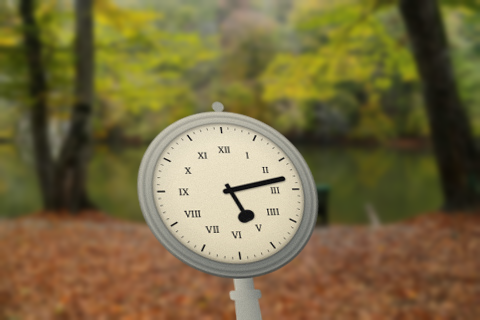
5:13
